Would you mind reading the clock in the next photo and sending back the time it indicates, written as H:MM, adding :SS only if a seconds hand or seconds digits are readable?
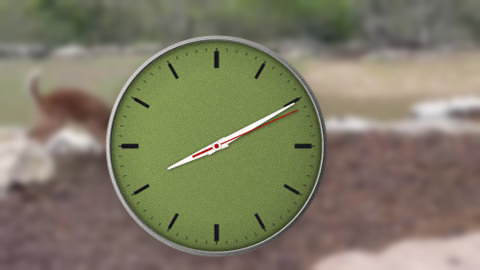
8:10:11
